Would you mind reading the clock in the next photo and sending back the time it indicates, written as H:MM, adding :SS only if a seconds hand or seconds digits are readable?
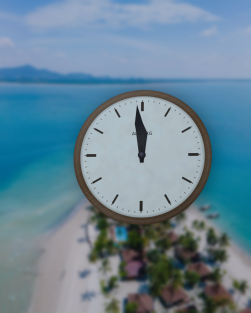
11:59
